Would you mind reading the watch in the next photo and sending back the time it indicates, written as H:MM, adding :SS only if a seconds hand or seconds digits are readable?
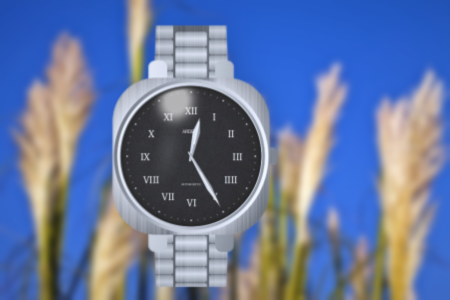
12:25
